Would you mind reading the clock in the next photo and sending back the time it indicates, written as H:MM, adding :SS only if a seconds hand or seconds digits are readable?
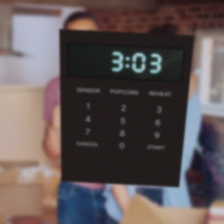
3:03
